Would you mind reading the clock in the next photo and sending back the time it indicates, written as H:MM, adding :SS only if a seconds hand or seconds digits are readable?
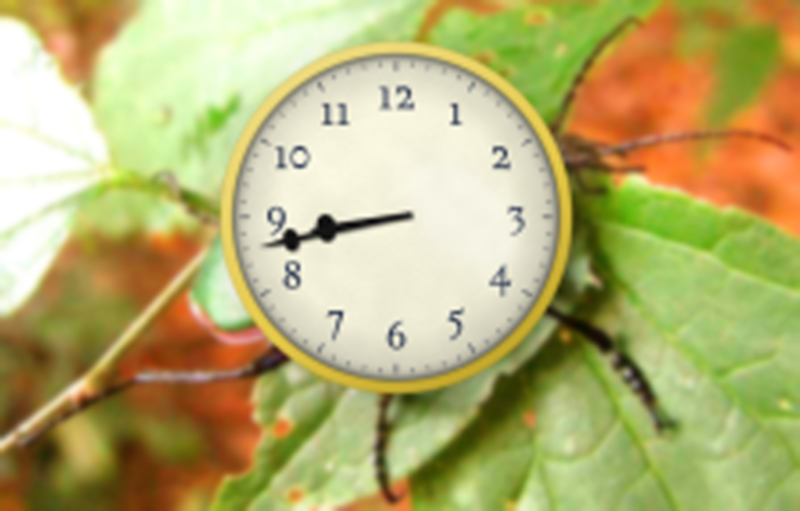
8:43
